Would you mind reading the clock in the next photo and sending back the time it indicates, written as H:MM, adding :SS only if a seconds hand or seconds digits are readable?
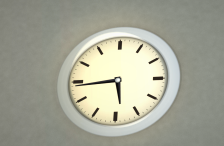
5:44
